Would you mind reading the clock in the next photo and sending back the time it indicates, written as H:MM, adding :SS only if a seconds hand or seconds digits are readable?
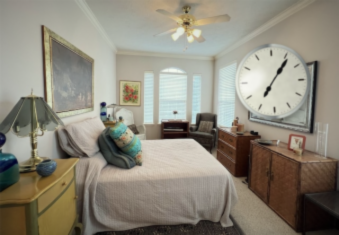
7:06
